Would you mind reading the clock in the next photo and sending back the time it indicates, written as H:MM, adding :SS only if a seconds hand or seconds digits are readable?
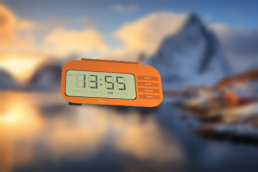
13:55
